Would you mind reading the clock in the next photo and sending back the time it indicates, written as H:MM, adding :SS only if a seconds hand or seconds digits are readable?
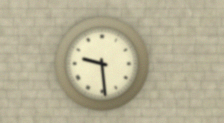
9:29
